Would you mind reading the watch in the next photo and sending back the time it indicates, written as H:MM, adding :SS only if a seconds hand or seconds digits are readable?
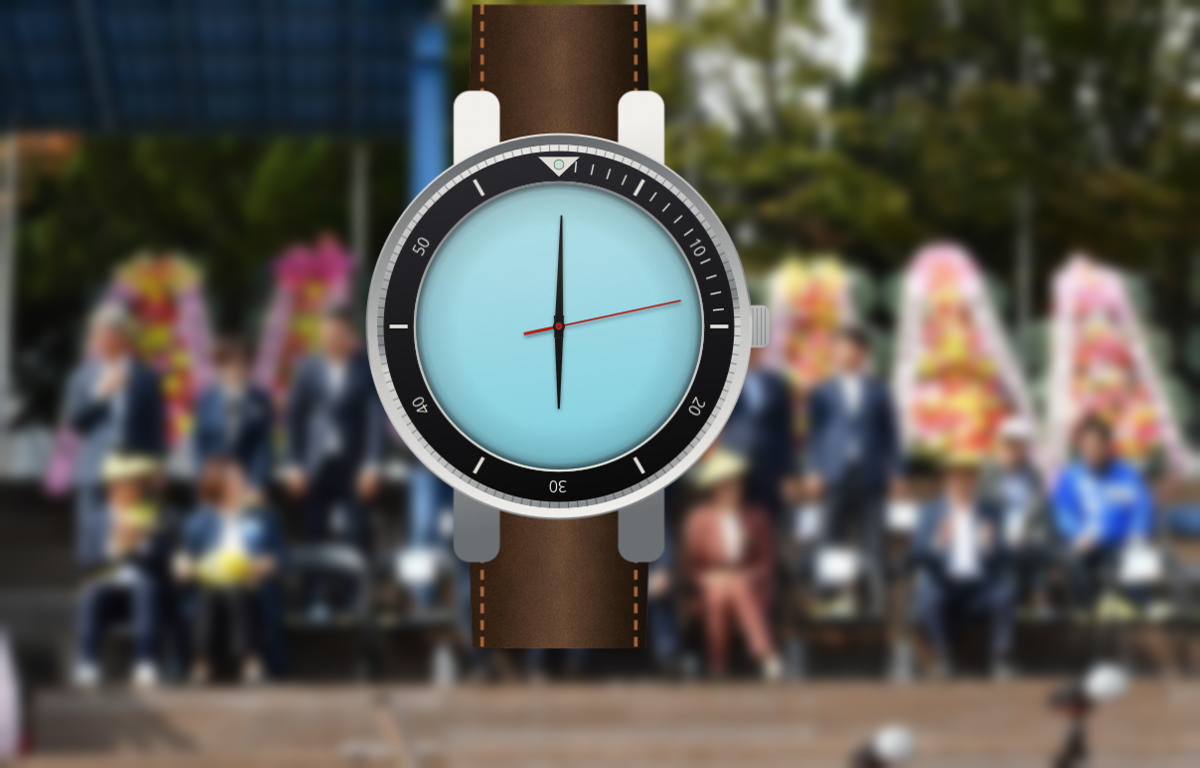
6:00:13
